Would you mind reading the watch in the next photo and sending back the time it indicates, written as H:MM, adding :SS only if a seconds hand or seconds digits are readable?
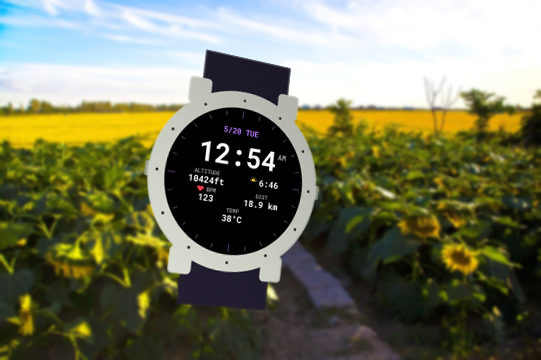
12:54
